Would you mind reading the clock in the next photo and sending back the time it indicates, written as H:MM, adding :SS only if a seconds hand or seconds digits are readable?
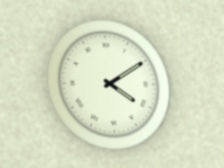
4:10
